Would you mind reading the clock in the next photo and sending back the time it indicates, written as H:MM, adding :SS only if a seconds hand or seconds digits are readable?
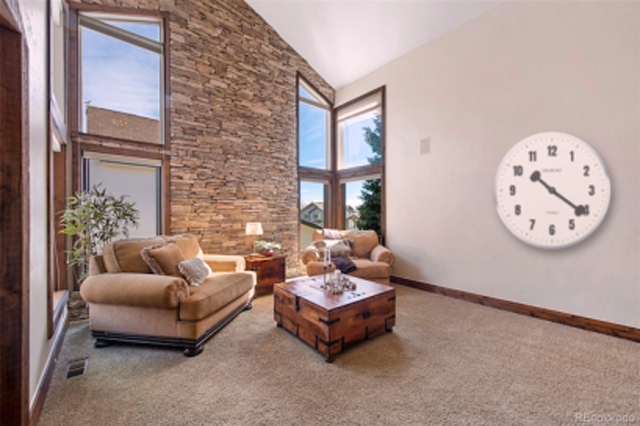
10:21
